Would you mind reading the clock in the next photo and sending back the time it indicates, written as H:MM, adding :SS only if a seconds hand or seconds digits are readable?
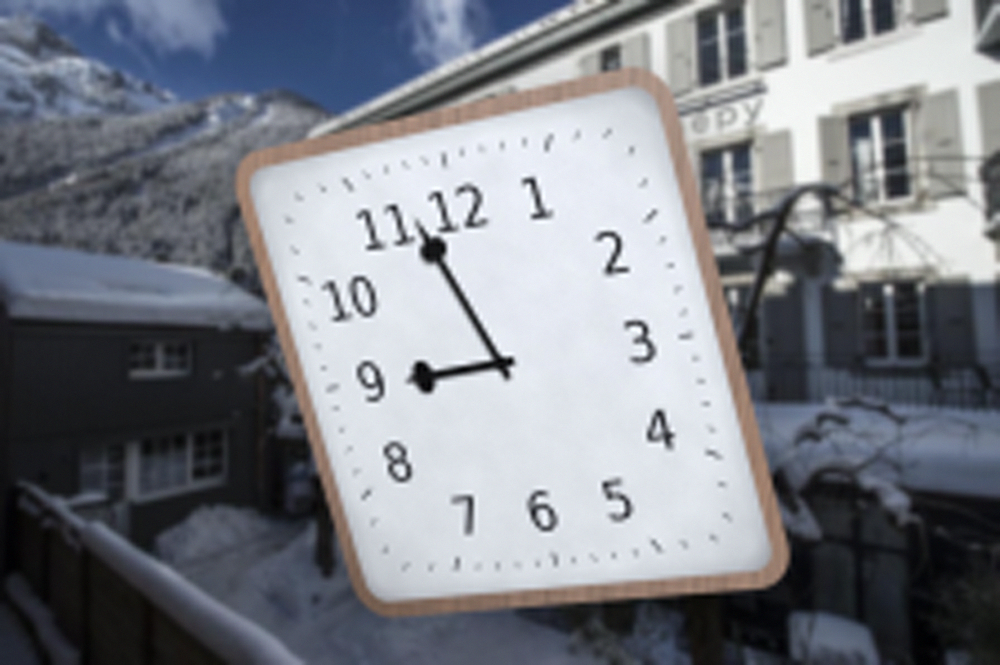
8:57
